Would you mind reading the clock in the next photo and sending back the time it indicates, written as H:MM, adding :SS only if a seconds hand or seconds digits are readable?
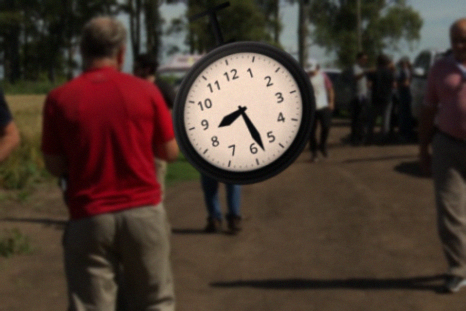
8:28
